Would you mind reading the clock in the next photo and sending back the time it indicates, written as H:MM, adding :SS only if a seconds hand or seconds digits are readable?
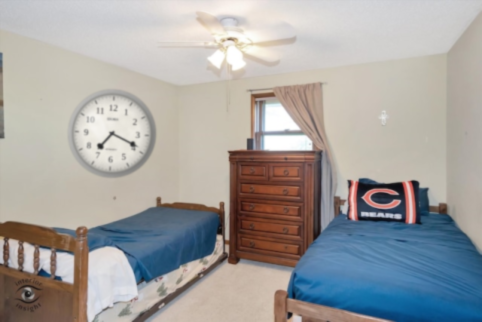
7:19
